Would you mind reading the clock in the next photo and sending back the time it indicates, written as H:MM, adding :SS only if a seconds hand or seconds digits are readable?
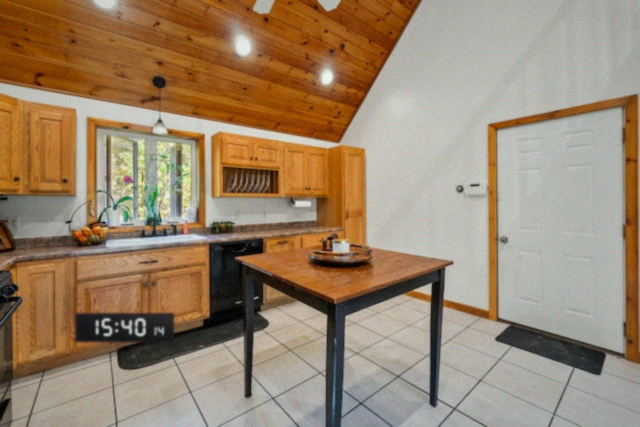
15:40
